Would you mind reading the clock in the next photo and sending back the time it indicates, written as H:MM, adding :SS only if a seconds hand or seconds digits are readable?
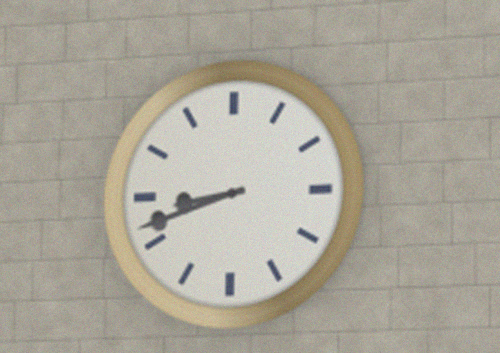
8:42
